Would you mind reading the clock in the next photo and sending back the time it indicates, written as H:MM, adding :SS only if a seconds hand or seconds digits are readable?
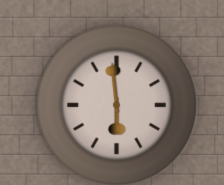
5:59
